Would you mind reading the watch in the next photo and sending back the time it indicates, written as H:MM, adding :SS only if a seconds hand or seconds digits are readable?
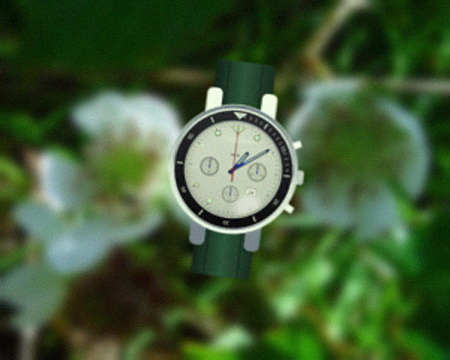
1:09
